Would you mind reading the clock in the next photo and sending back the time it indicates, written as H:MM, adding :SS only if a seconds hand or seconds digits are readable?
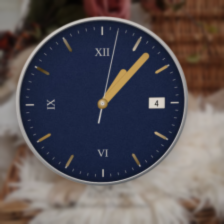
1:07:02
